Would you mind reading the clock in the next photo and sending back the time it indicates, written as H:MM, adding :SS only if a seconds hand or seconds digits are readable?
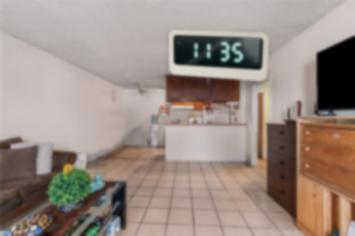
11:35
